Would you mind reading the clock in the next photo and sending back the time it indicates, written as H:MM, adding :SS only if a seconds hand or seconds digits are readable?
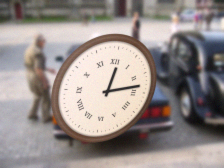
12:13
